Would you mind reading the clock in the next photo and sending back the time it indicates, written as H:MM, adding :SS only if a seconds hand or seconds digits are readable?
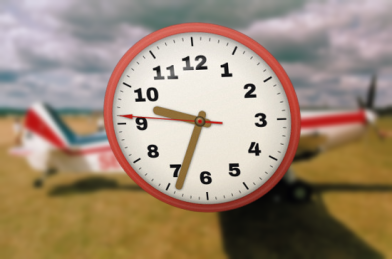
9:33:46
